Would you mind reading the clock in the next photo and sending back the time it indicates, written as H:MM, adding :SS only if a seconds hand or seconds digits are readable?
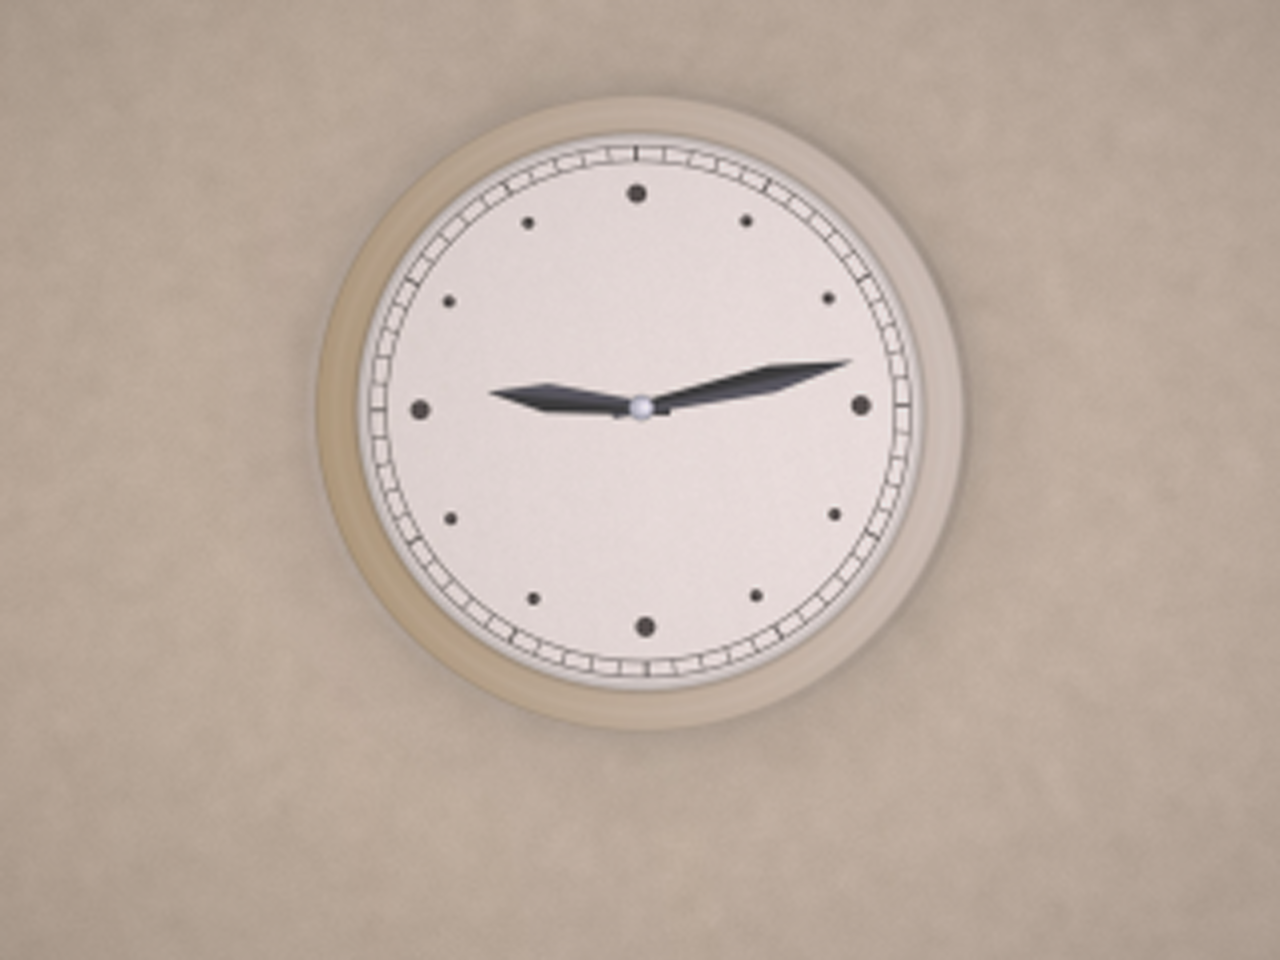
9:13
